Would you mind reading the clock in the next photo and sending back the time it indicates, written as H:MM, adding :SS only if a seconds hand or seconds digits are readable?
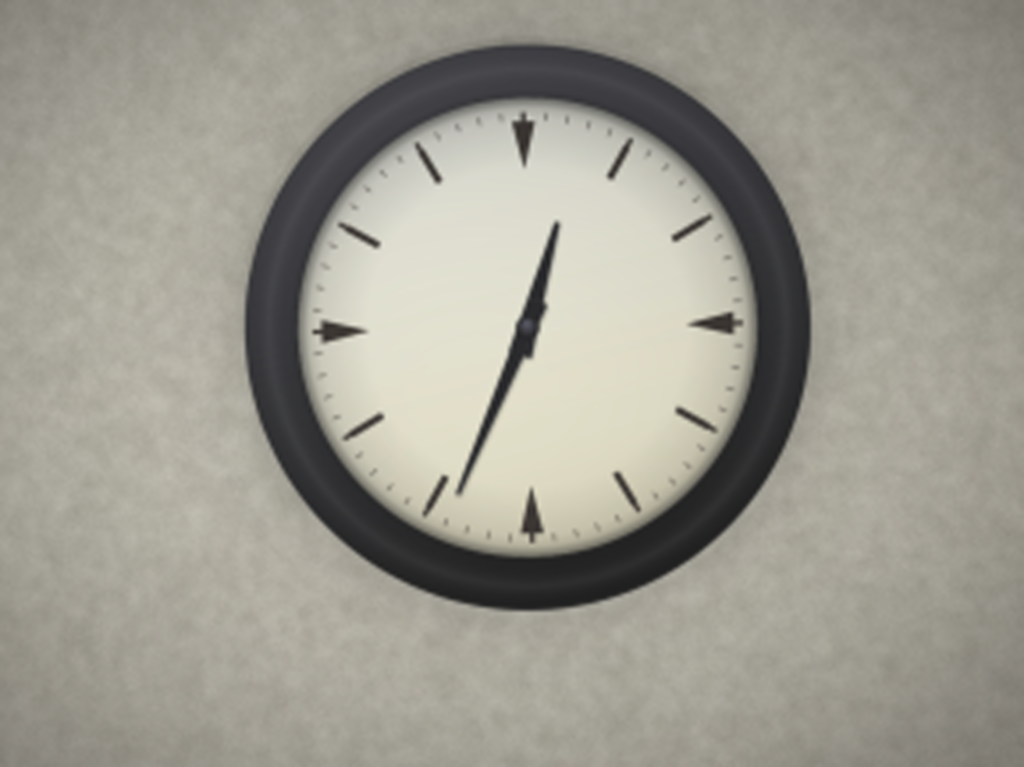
12:34
